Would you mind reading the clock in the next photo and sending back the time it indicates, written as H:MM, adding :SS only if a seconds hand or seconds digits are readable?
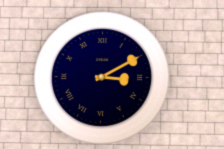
3:10
